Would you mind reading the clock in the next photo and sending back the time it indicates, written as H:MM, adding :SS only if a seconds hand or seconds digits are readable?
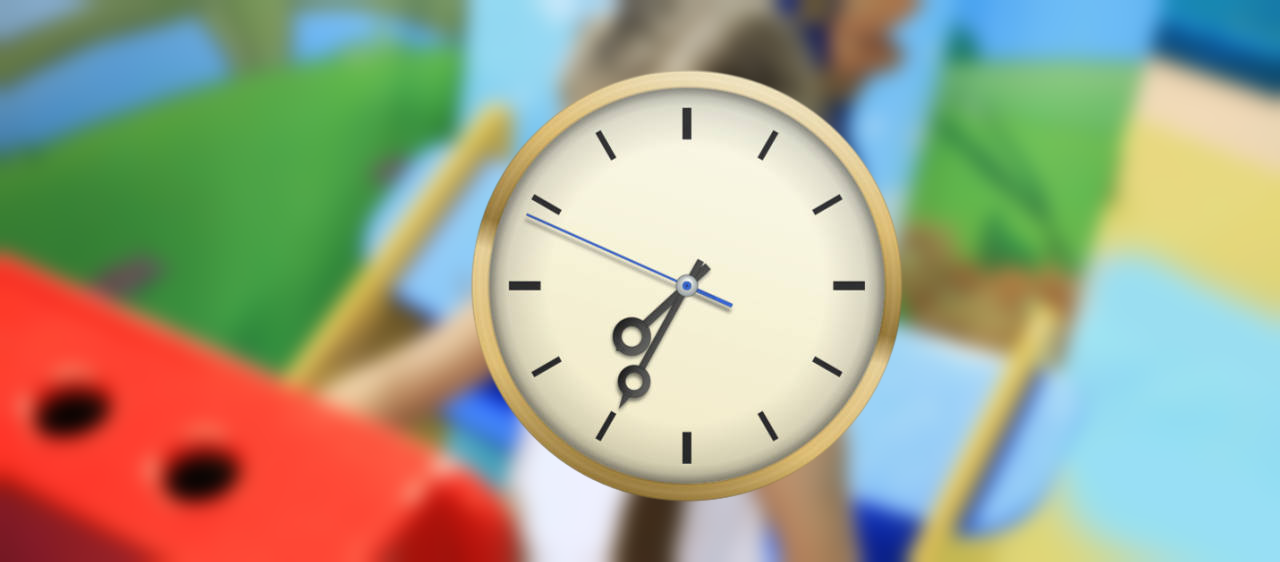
7:34:49
